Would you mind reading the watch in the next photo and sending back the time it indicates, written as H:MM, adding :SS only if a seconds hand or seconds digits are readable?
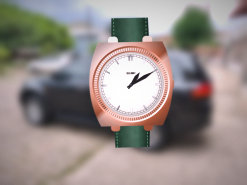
1:10
